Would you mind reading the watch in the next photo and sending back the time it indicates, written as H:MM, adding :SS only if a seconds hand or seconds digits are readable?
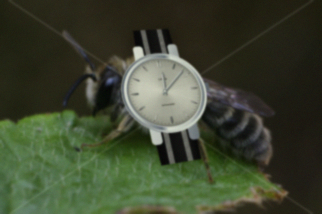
12:08
